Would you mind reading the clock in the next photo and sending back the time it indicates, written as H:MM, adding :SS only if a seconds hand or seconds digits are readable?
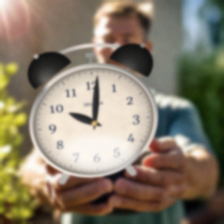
10:01
